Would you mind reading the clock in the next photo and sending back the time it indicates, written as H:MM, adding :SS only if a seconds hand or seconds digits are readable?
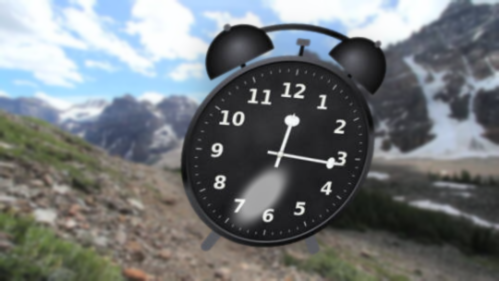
12:16
